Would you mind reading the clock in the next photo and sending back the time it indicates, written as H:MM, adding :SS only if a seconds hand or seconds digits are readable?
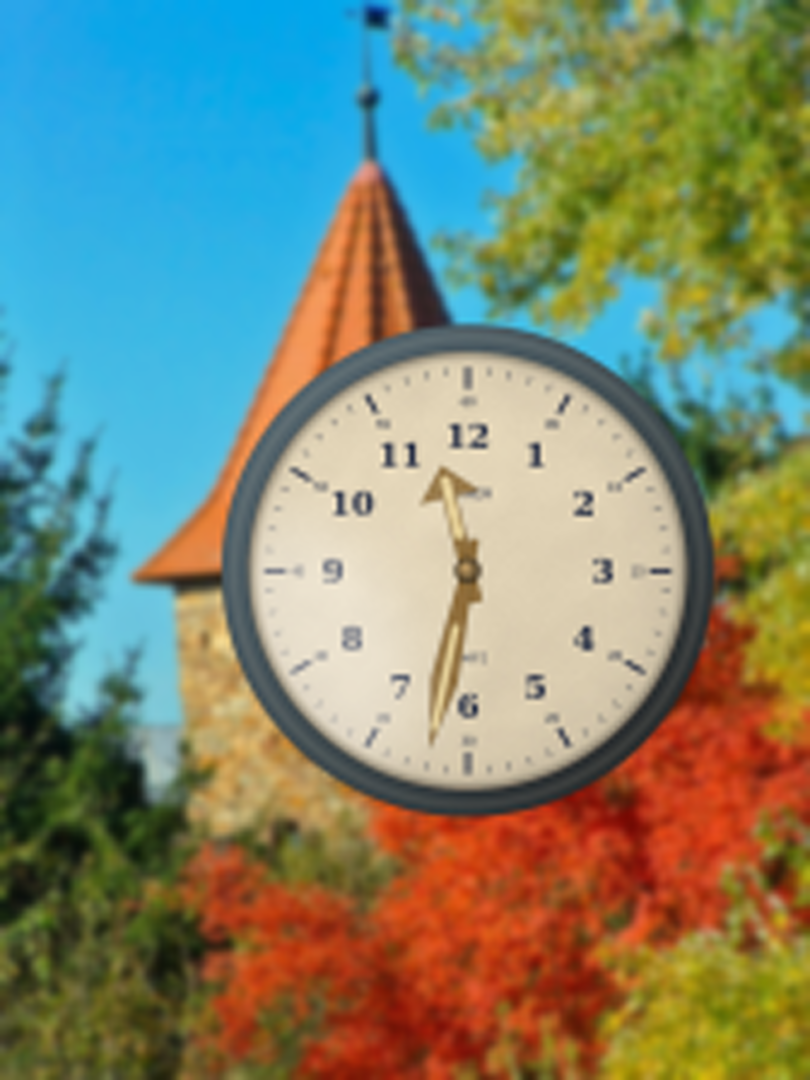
11:32
